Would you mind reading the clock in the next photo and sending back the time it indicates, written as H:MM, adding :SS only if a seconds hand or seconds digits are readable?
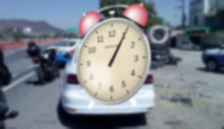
1:05
